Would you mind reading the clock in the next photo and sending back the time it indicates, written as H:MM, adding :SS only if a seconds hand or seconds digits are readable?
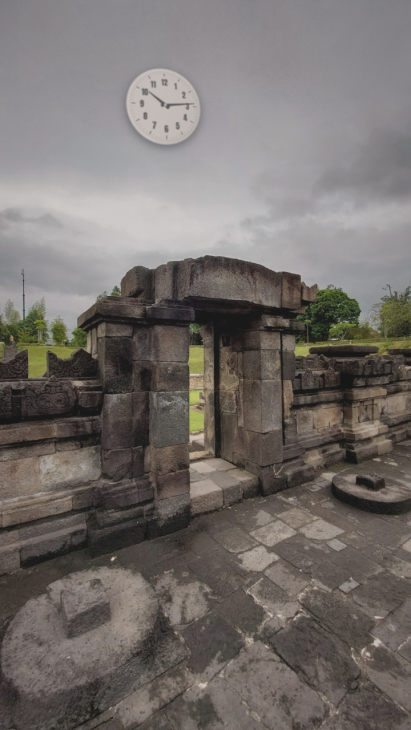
10:14
